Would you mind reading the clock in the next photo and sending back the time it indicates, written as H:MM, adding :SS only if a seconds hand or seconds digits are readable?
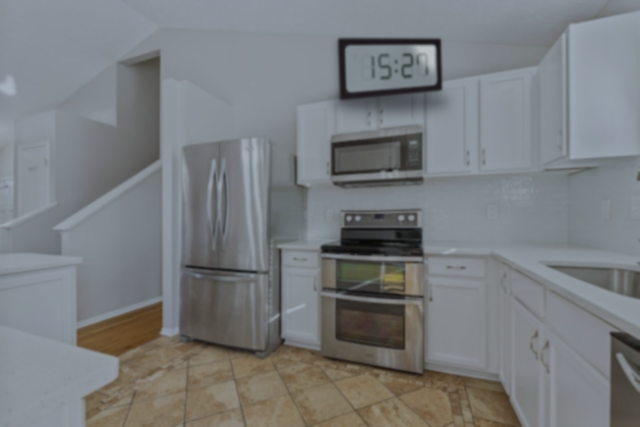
15:27
